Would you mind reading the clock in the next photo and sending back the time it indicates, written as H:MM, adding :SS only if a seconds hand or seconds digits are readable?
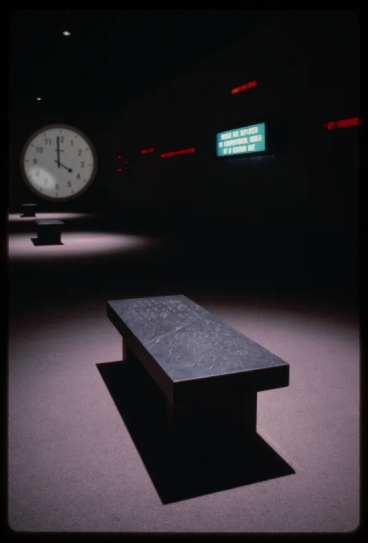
3:59
